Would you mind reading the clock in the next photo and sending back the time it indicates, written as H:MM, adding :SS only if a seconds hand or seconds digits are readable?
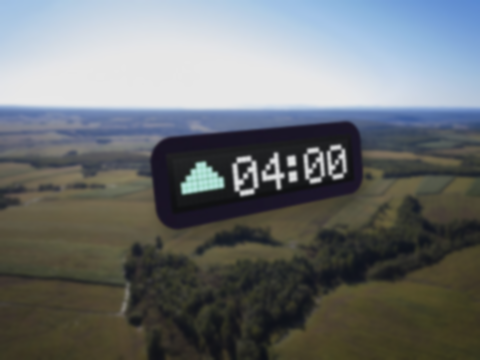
4:00
